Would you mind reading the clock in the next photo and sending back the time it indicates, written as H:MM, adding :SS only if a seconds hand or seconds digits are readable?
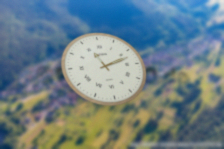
11:12
